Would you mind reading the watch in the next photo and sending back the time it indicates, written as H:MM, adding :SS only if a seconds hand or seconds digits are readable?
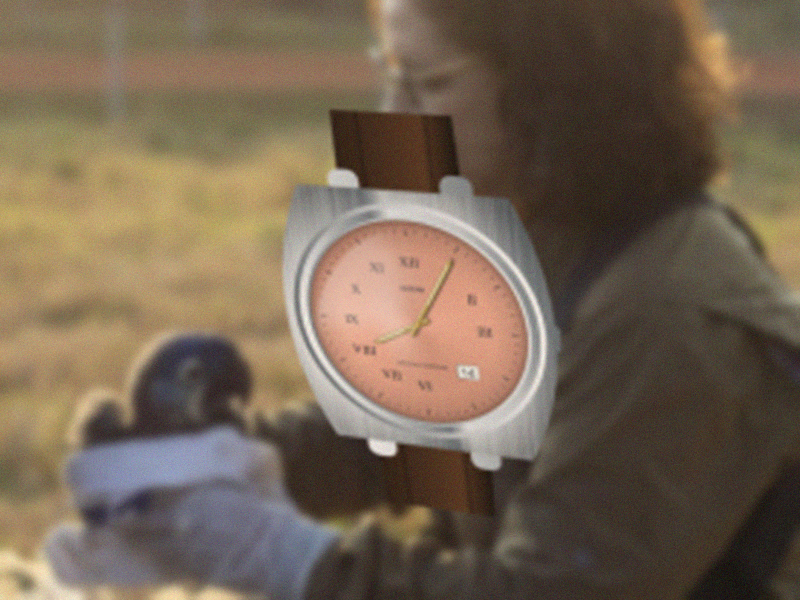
8:05
